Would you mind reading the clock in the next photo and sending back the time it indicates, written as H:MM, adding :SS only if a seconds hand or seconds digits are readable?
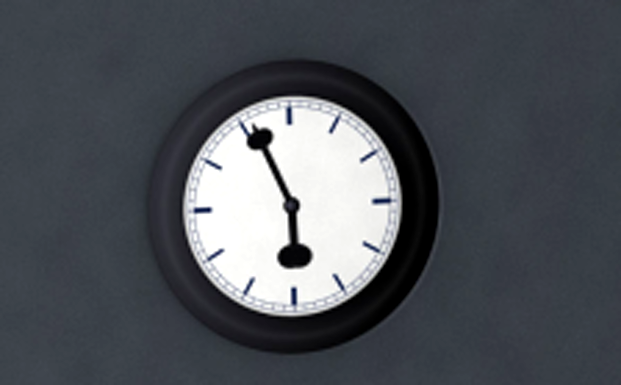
5:56
